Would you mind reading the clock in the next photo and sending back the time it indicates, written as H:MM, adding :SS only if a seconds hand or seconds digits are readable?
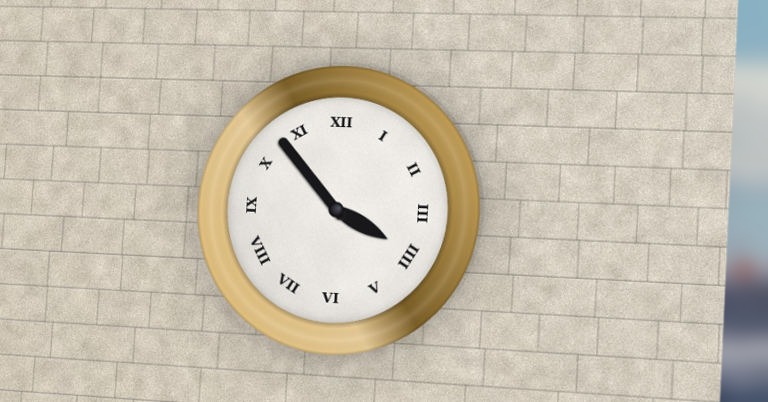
3:53
